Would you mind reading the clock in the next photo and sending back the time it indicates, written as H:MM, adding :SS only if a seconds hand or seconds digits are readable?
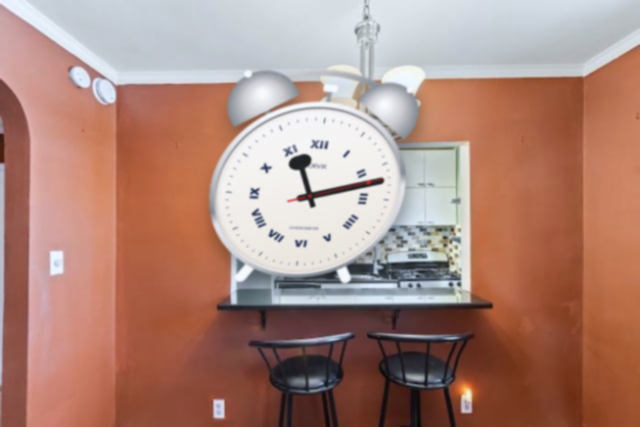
11:12:12
